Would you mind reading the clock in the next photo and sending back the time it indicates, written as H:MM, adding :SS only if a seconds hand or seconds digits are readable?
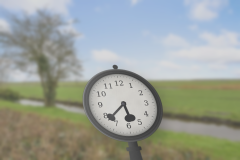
5:38
